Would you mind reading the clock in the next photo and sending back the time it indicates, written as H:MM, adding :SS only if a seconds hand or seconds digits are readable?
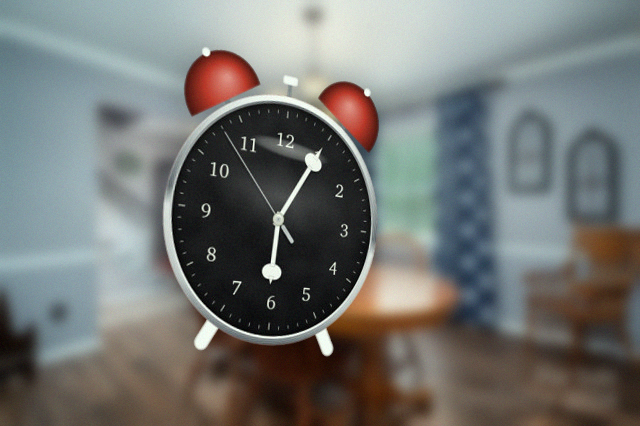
6:04:53
